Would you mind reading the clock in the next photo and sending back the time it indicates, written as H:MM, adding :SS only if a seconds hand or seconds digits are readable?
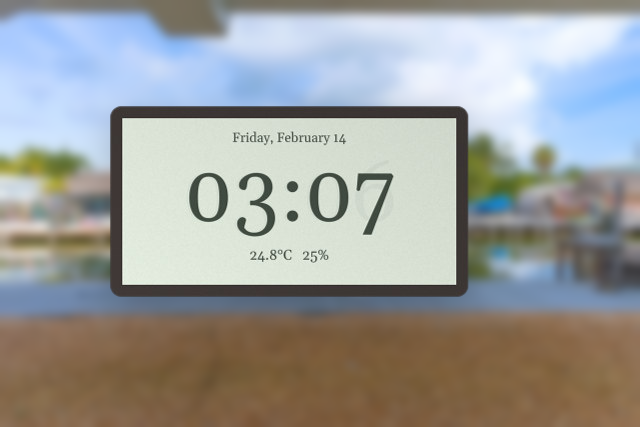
3:07
